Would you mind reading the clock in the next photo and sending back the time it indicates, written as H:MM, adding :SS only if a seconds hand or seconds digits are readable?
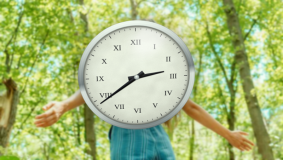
2:39
